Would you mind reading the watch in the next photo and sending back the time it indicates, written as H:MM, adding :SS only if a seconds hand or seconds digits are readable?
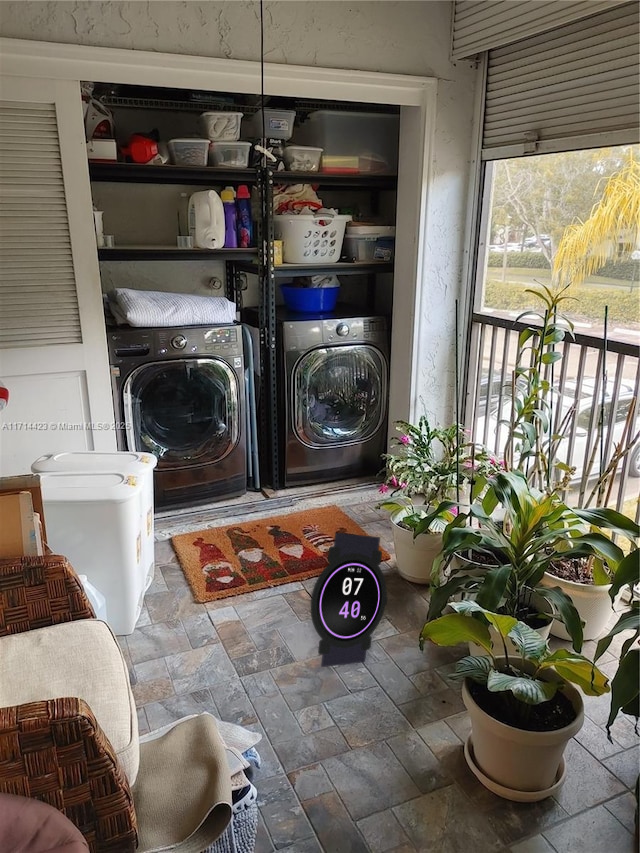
7:40
